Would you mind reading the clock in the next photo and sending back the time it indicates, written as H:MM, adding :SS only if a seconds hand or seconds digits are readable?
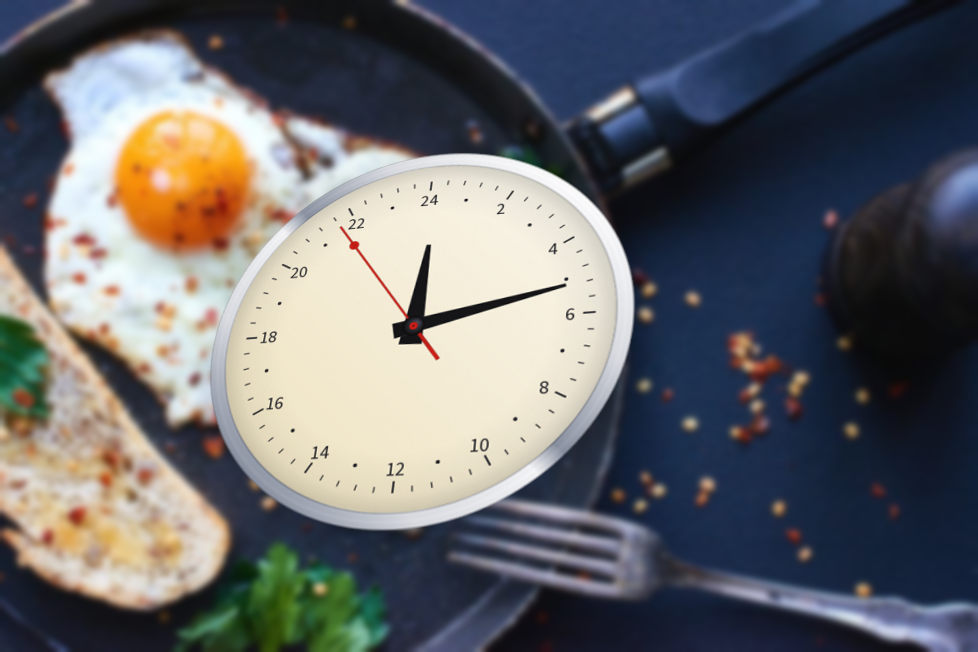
0:12:54
